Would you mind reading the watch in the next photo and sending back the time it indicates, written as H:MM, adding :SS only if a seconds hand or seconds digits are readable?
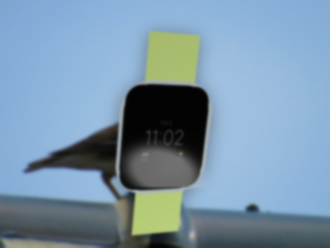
11:02
